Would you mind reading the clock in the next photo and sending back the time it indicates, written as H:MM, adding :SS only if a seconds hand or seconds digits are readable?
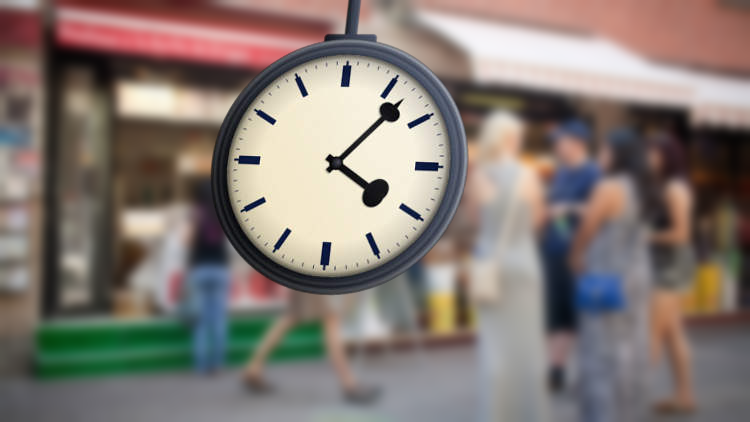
4:07
